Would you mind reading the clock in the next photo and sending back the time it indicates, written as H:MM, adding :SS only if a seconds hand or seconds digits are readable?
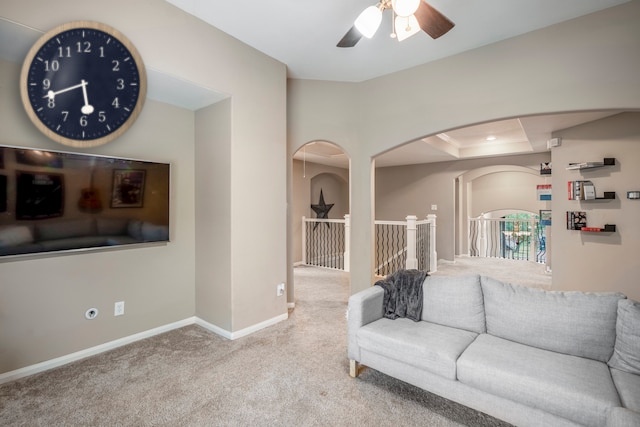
5:42
